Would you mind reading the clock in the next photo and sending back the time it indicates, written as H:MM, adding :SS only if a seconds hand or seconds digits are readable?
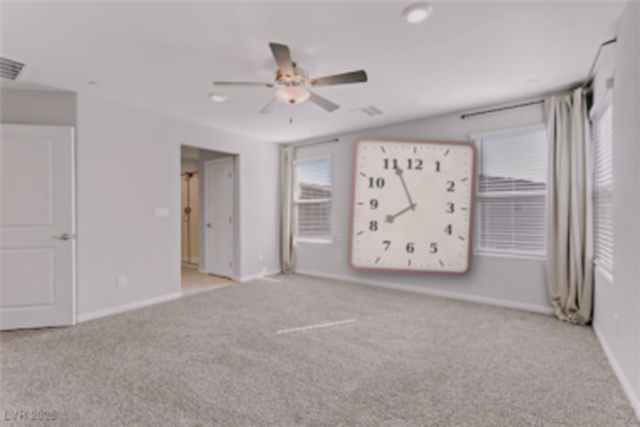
7:56
